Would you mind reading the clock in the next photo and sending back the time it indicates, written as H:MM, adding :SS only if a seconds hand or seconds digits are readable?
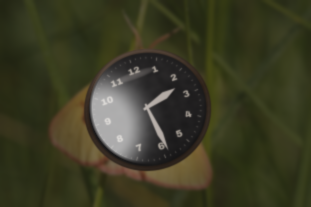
2:29
